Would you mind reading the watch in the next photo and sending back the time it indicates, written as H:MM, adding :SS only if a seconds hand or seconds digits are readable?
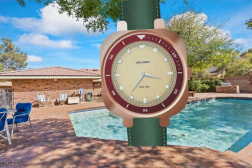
3:36
